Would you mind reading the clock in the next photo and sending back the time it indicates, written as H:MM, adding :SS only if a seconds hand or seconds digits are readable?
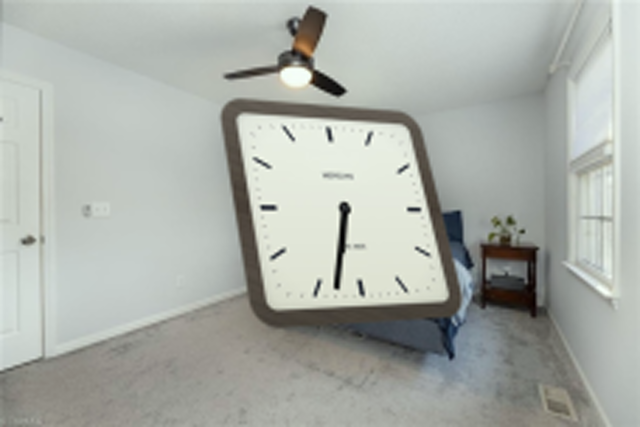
6:33
